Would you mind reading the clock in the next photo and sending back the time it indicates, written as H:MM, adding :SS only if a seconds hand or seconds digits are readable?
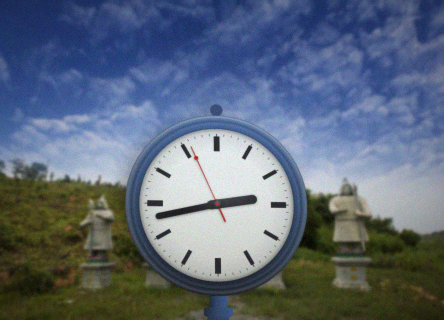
2:42:56
